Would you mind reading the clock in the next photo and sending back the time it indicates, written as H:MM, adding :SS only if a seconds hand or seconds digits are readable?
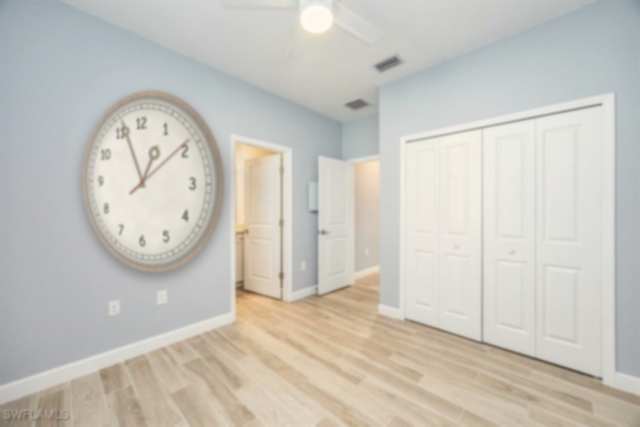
12:56:09
